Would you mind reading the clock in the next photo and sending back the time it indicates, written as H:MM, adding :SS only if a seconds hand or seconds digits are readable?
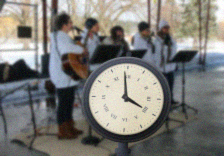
3:59
